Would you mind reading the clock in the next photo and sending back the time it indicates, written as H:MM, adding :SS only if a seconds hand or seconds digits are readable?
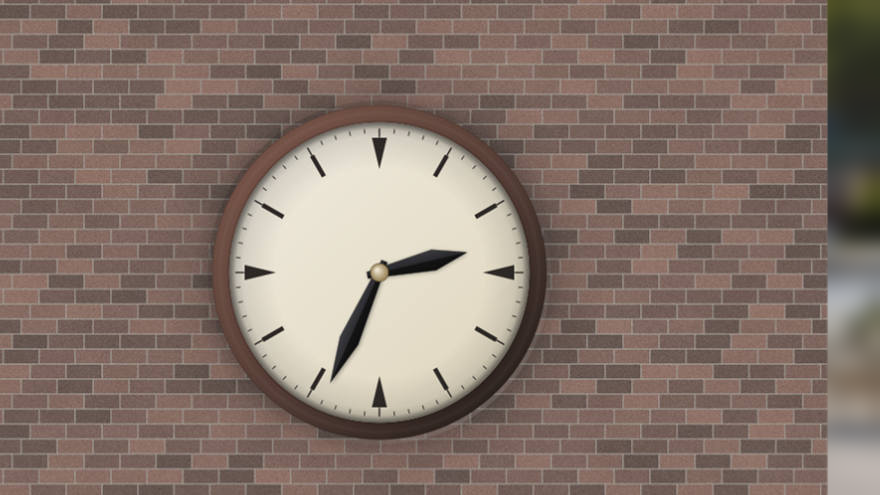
2:34
